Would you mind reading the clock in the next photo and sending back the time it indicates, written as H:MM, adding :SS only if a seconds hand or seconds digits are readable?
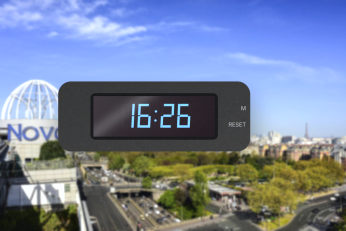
16:26
